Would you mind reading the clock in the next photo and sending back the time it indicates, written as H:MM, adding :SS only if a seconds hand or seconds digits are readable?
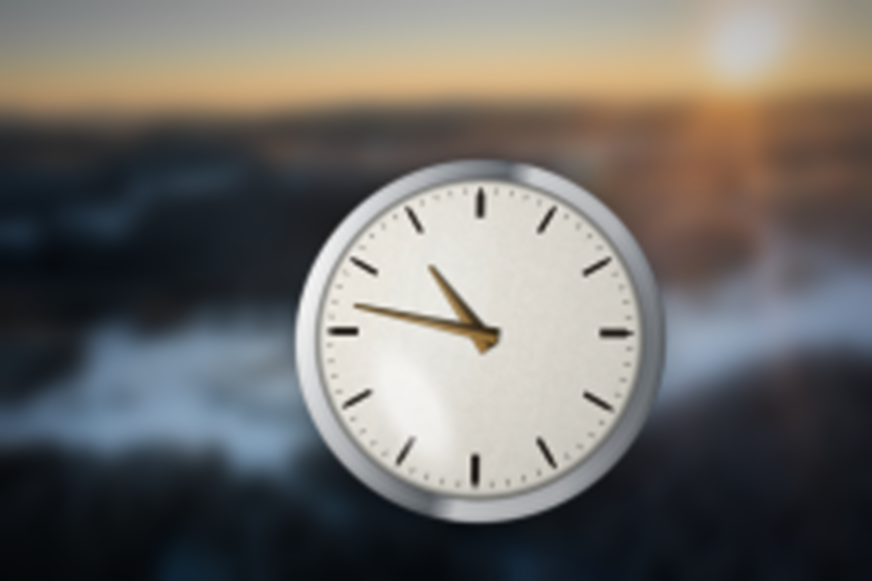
10:47
